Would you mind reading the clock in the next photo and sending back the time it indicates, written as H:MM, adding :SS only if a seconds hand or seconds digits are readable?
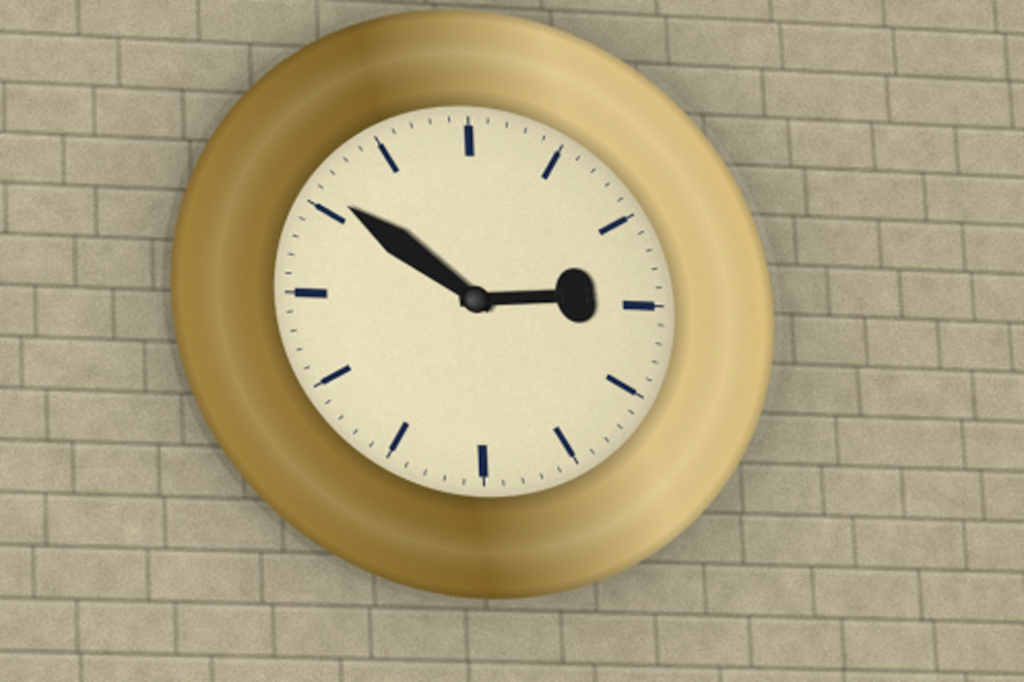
2:51
